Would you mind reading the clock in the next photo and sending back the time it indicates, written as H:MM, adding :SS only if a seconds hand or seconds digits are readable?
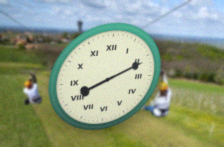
8:11
